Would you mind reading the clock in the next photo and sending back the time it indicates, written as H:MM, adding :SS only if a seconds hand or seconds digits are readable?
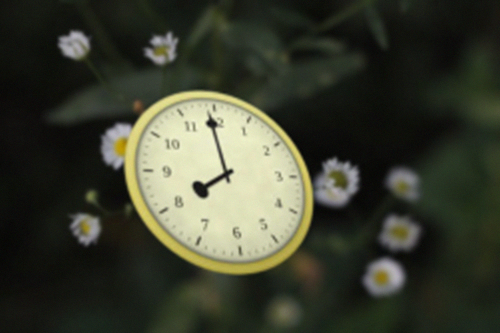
7:59
